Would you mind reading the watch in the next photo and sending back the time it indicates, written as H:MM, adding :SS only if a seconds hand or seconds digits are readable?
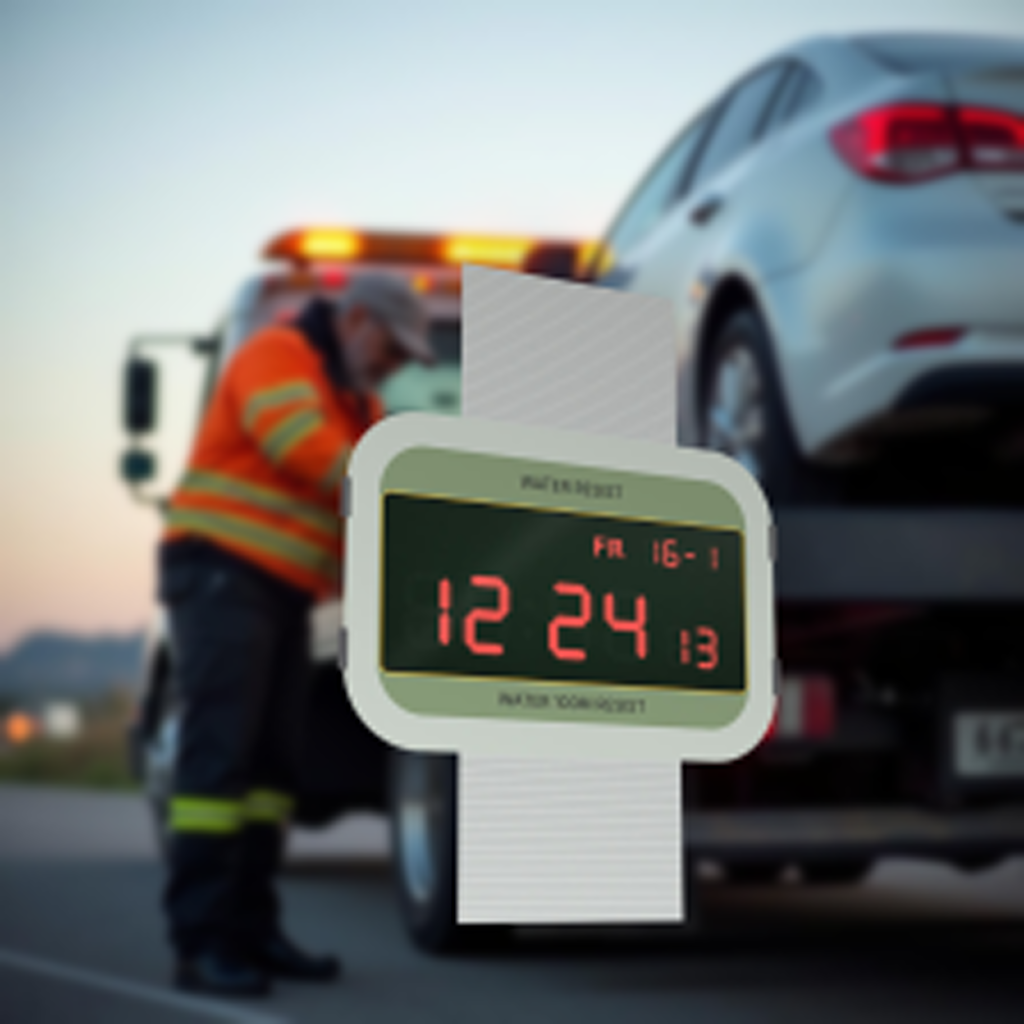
12:24:13
